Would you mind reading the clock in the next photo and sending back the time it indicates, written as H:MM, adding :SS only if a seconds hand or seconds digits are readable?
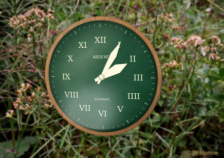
2:05
